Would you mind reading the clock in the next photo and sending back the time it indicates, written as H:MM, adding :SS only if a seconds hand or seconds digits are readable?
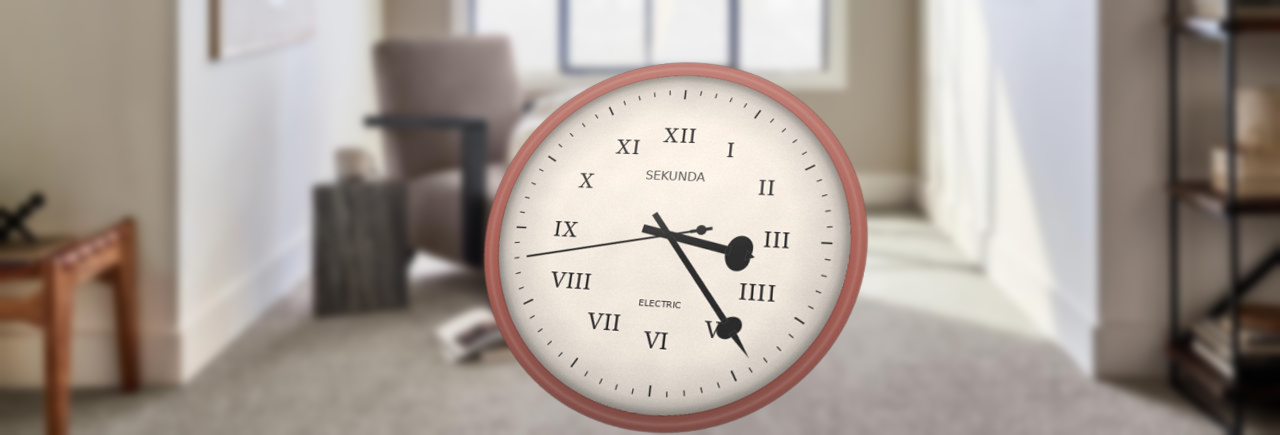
3:23:43
